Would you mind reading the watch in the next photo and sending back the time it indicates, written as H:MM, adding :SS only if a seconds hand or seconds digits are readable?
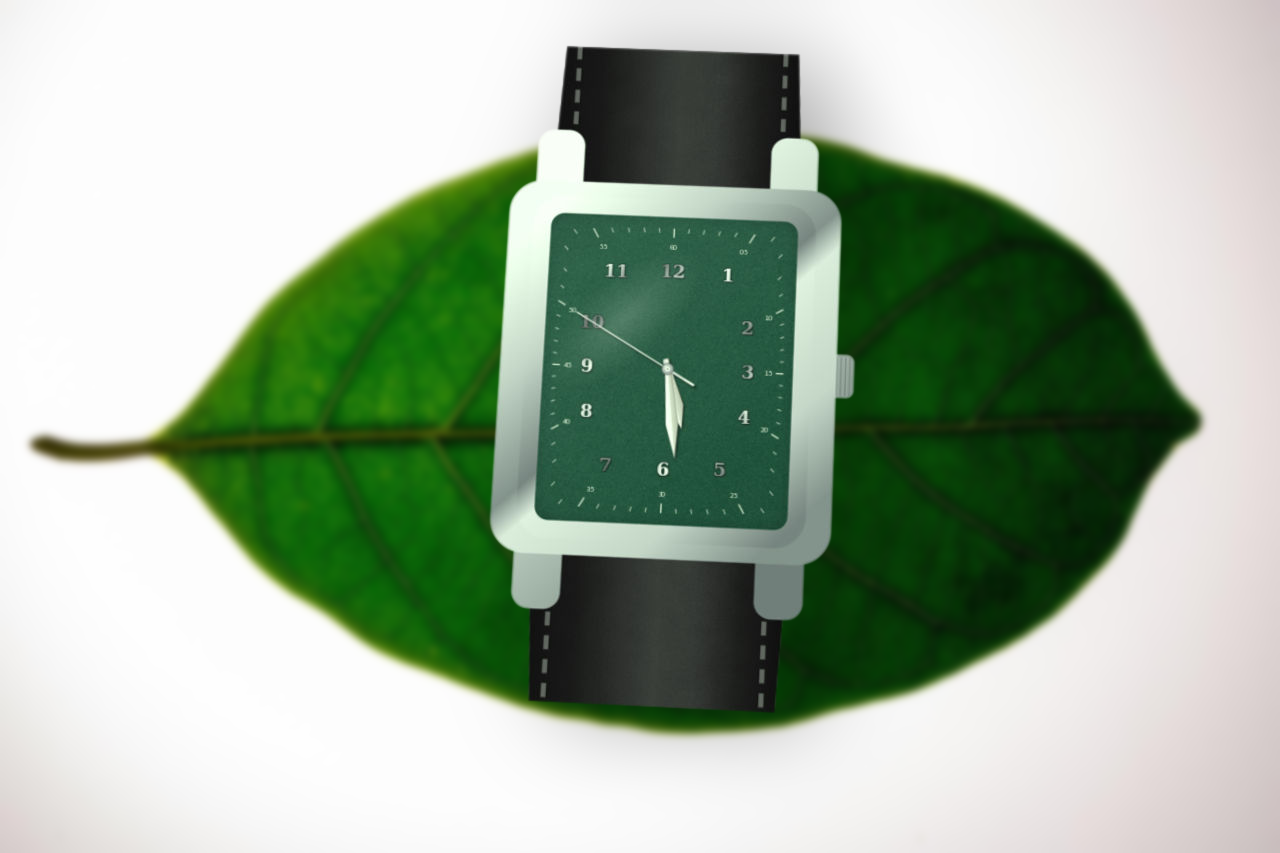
5:28:50
